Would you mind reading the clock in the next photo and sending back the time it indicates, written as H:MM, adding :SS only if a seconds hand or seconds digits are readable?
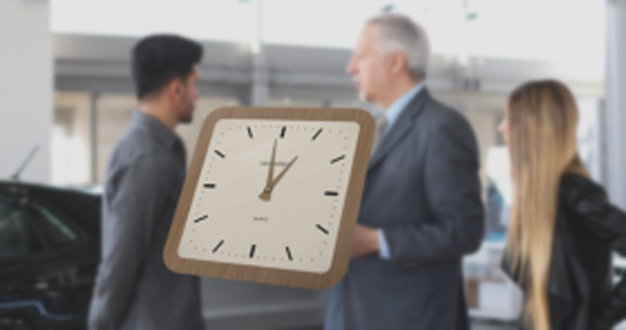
12:59
